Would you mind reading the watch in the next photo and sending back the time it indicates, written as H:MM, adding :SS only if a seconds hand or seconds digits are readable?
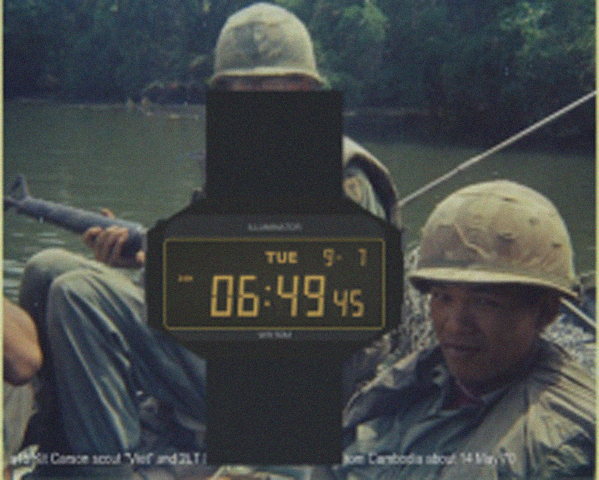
6:49:45
